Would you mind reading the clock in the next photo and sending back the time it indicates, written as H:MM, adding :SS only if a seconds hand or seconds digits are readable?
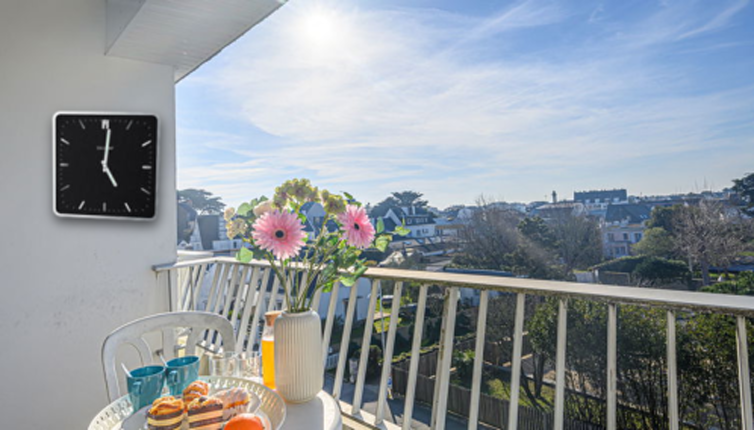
5:01
